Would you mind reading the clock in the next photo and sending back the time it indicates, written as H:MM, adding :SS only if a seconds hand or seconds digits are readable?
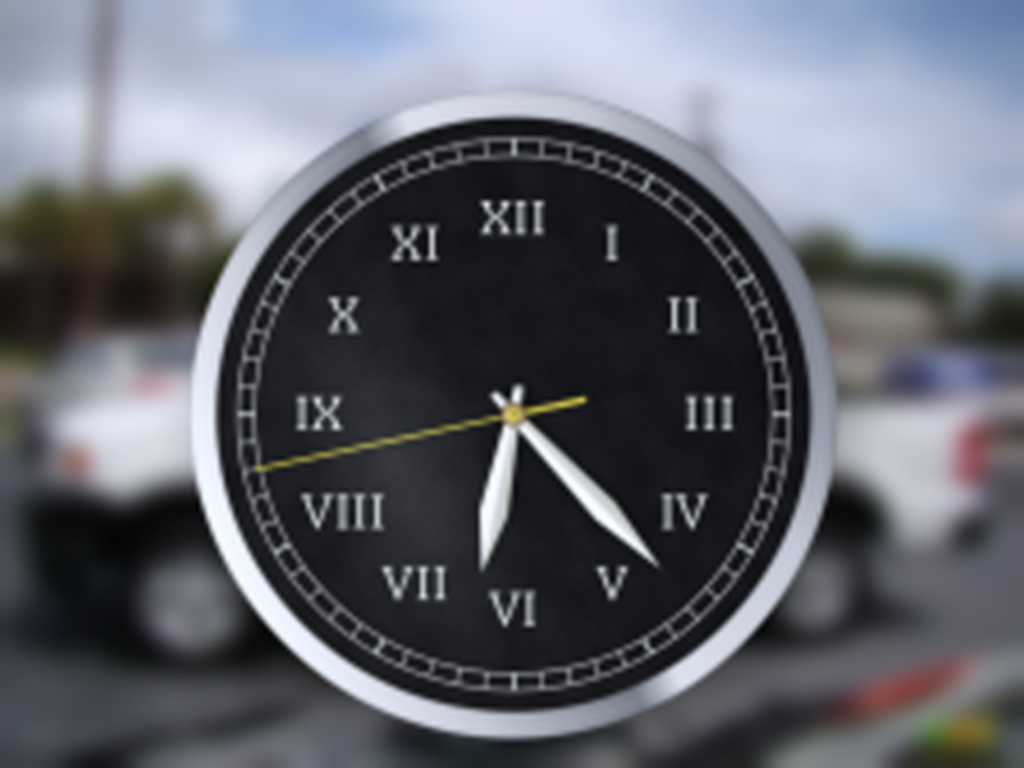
6:22:43
